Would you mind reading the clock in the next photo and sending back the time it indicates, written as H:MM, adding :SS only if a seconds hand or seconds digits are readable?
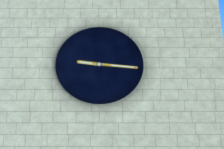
9:16
